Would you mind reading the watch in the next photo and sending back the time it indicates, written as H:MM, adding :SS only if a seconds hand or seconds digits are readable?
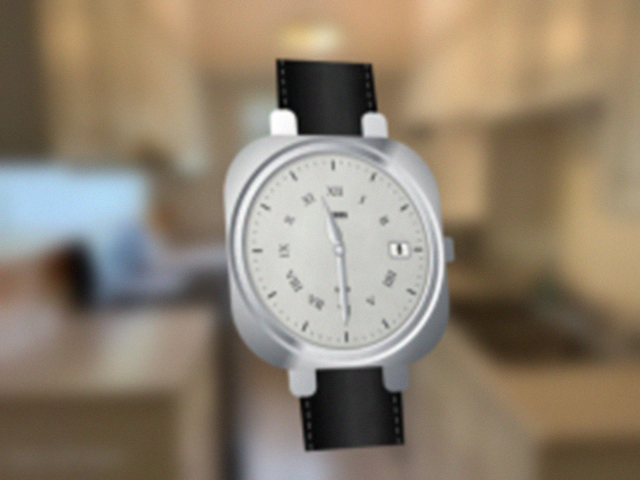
11:30
